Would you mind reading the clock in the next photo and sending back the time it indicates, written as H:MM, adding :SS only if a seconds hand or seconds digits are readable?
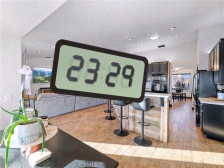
23:29
